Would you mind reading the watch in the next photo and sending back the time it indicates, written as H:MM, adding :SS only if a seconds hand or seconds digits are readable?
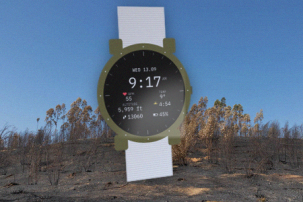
9:17
